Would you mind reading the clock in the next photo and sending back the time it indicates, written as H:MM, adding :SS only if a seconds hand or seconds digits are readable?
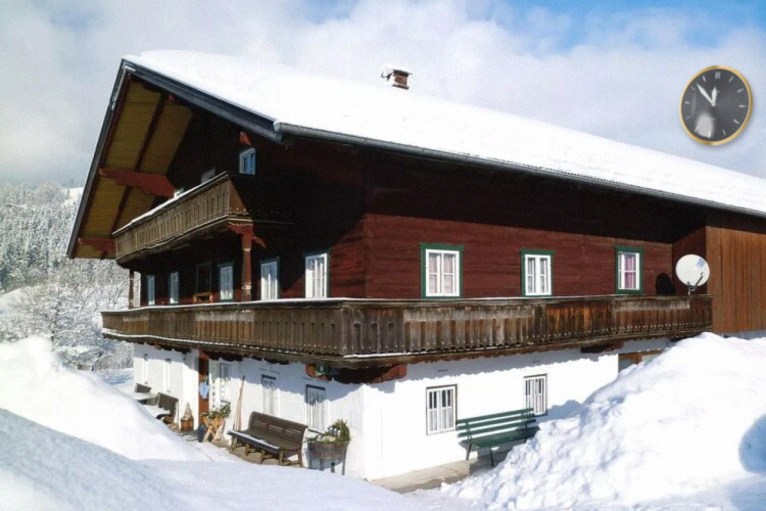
11:52
